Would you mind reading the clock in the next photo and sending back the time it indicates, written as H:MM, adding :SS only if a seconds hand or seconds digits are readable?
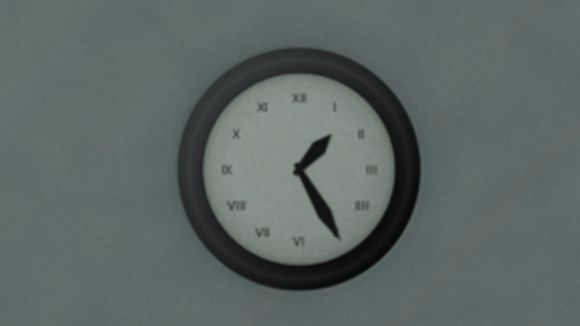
1:25
